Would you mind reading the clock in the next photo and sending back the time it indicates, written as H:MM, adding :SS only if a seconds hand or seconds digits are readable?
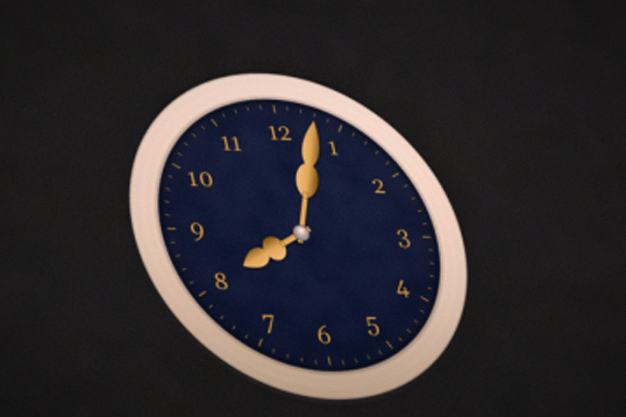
8:03
